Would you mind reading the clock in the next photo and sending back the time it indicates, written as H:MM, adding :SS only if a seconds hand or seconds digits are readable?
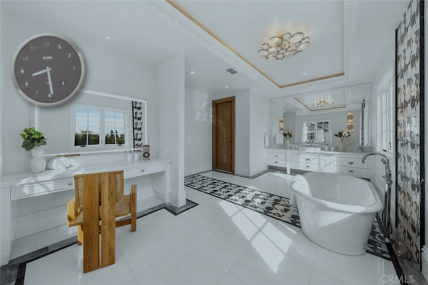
8:29
